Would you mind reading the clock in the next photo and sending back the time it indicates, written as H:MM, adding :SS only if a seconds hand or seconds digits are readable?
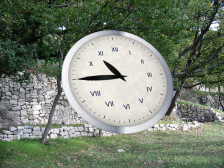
10:45
